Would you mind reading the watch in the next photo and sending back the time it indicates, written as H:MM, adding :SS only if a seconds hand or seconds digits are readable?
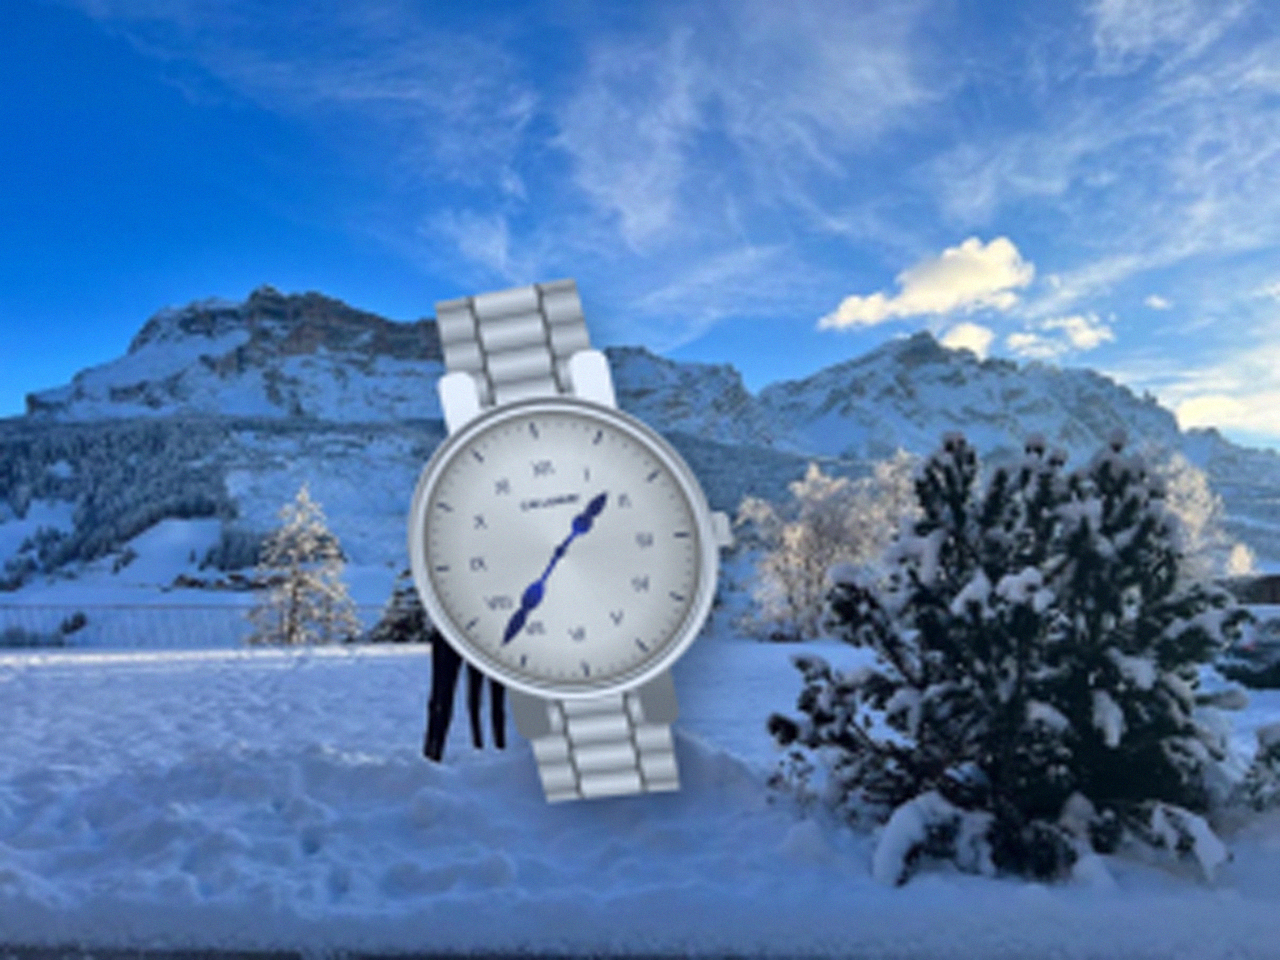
1:37
